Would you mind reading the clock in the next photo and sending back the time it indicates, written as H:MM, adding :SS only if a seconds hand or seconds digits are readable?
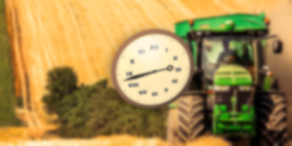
2:43
